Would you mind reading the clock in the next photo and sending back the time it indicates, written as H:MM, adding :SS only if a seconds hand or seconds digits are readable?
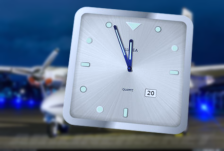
11:56
